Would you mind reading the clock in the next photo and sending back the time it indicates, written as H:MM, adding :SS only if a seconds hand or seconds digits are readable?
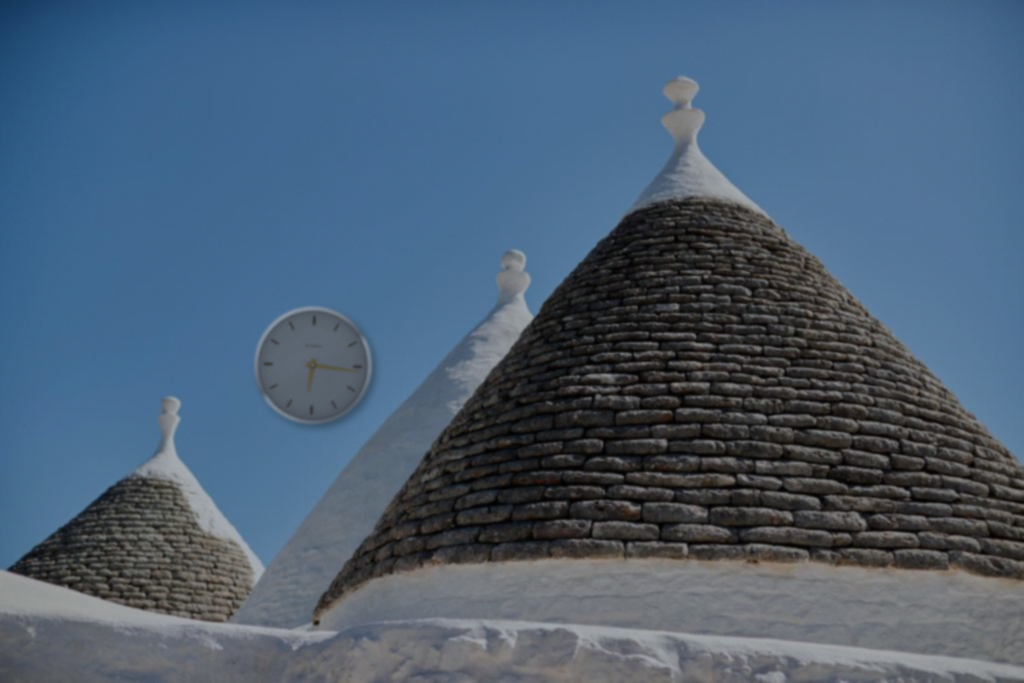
6:16
